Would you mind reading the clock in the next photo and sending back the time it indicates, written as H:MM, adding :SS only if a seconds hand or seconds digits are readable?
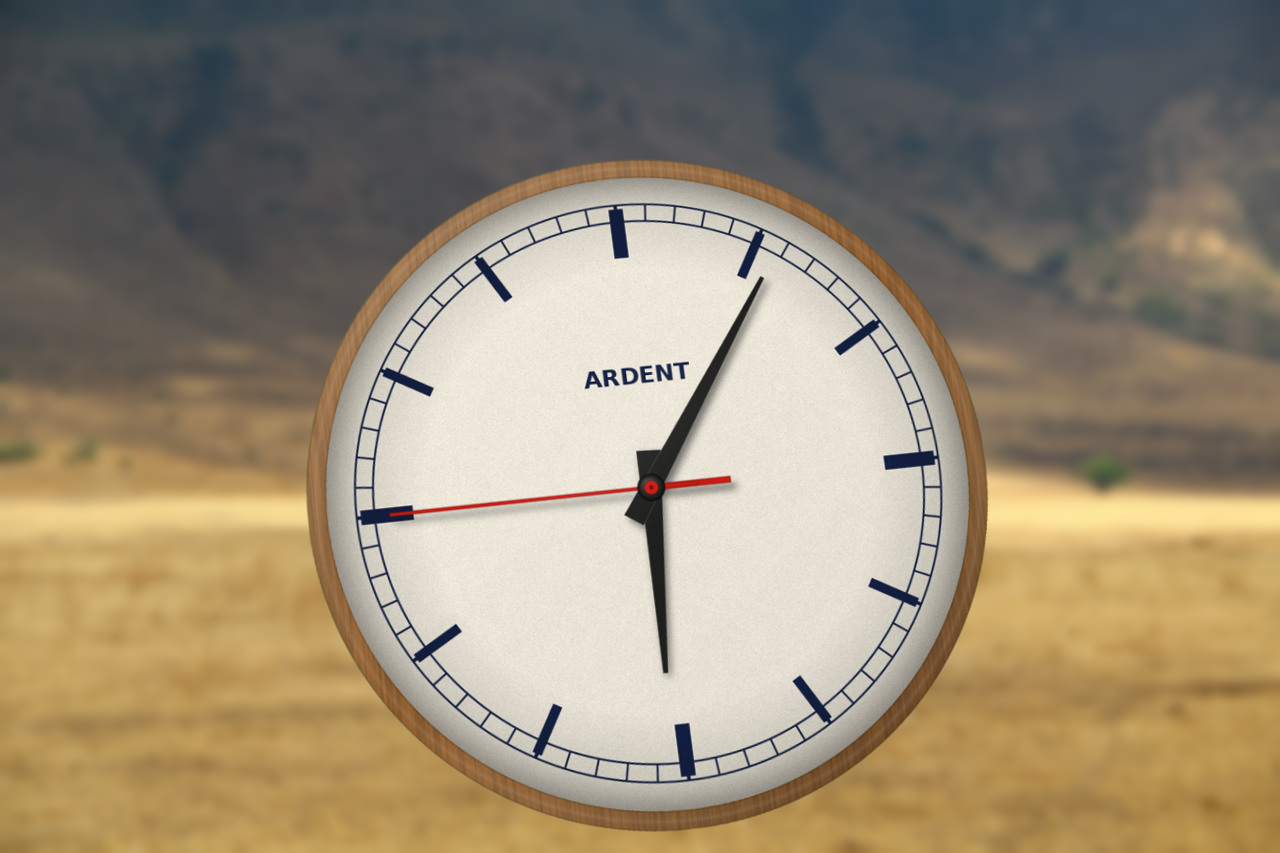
6:05:45
